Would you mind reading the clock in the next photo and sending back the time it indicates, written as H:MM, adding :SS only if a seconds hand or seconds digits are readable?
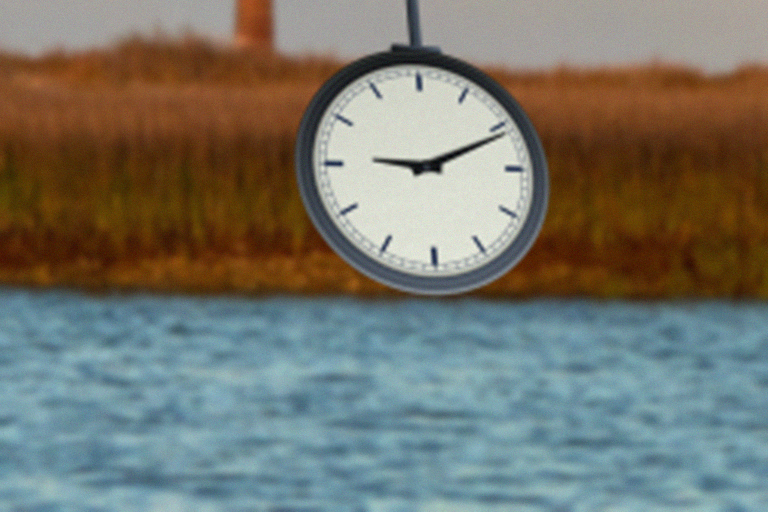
9:11
